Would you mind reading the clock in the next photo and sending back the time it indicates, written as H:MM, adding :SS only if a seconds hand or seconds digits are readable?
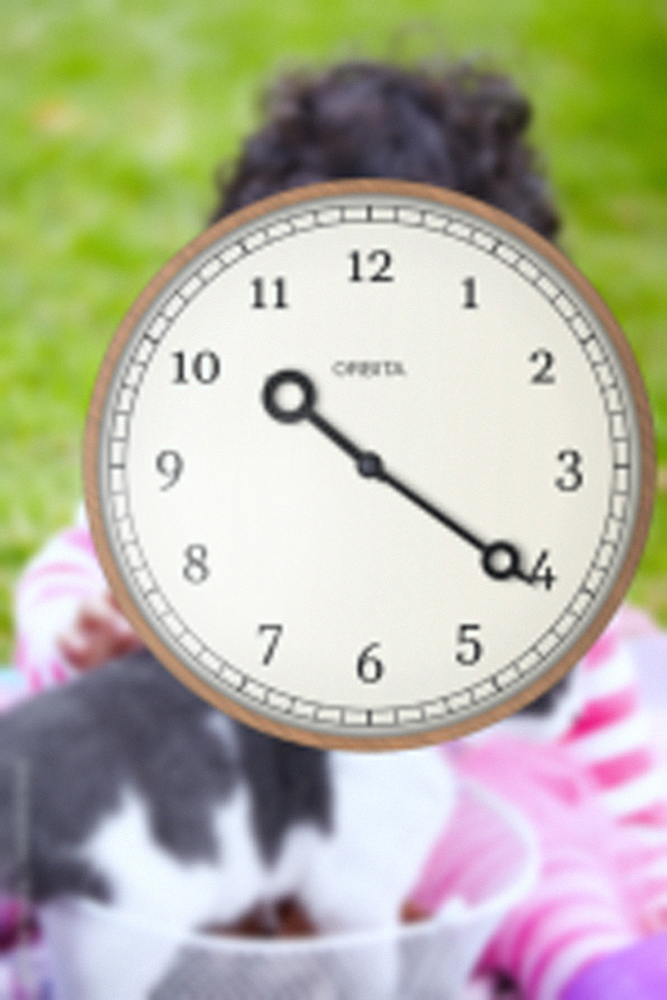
10:21
